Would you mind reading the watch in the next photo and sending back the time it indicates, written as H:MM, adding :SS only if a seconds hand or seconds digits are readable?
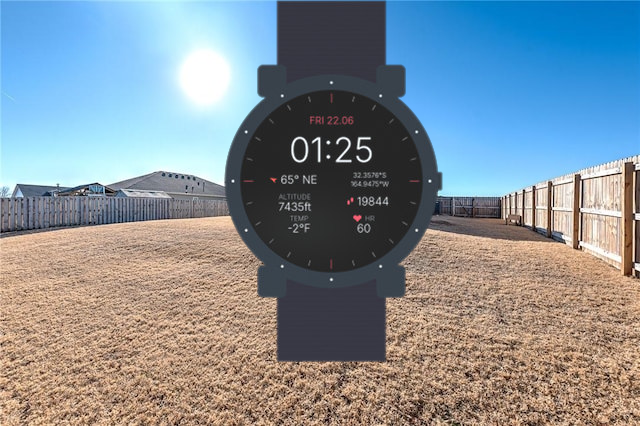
1:25
